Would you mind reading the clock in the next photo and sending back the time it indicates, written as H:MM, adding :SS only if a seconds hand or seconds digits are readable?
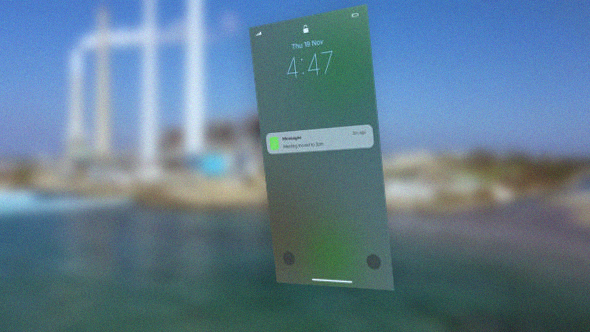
4:47
